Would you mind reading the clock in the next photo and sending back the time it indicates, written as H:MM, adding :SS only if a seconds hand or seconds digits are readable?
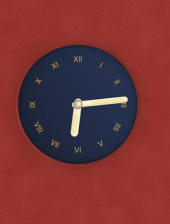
6:14
